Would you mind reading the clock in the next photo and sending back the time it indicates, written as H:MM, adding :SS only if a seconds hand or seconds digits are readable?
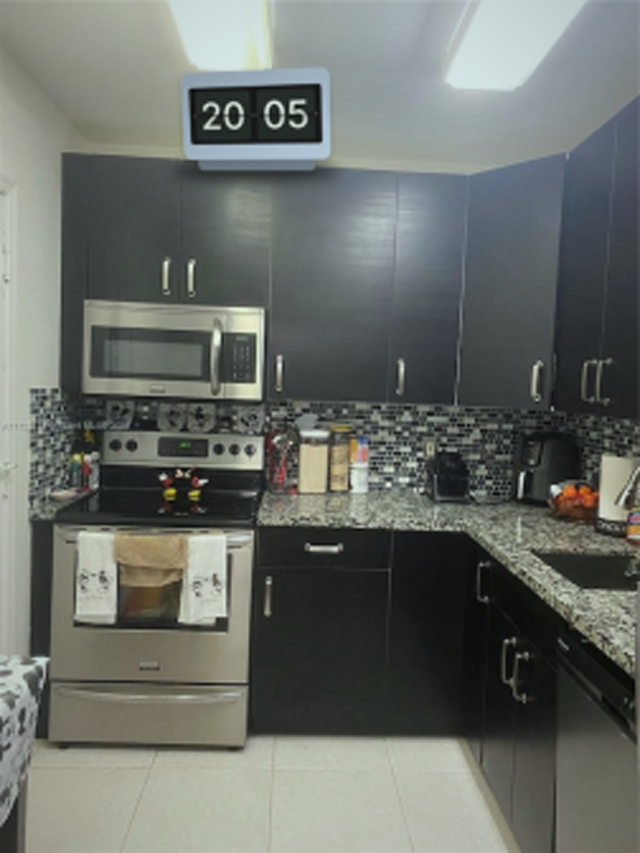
20:05
